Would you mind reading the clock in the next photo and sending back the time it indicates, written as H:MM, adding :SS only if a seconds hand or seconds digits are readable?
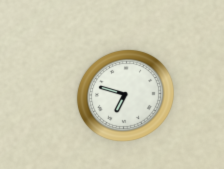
6:48
